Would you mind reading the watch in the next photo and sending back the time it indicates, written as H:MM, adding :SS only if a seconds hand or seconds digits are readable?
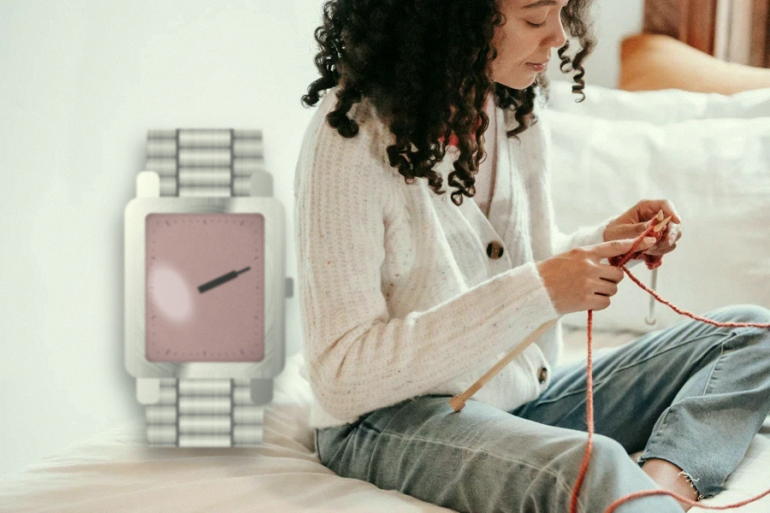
2:11
